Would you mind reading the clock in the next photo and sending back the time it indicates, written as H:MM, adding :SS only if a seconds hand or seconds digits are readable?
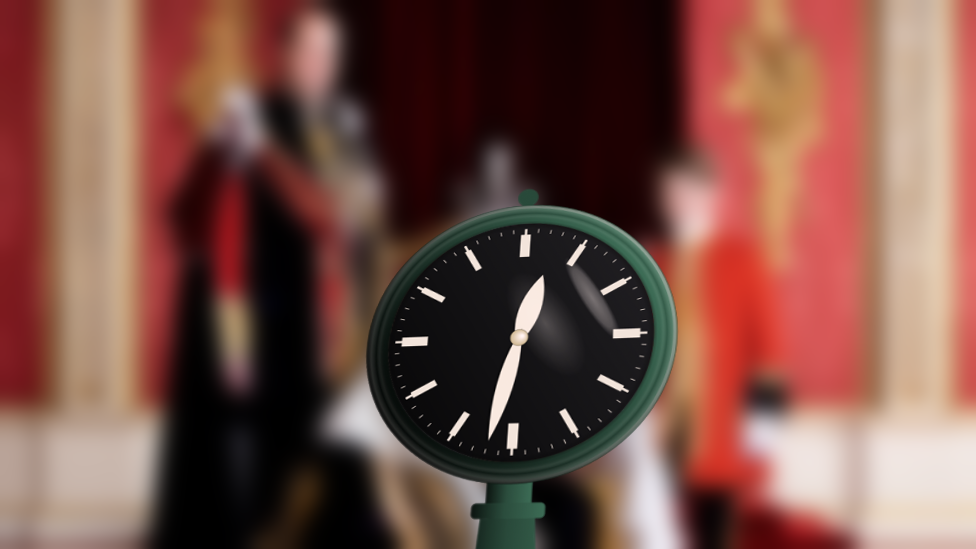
12:32
